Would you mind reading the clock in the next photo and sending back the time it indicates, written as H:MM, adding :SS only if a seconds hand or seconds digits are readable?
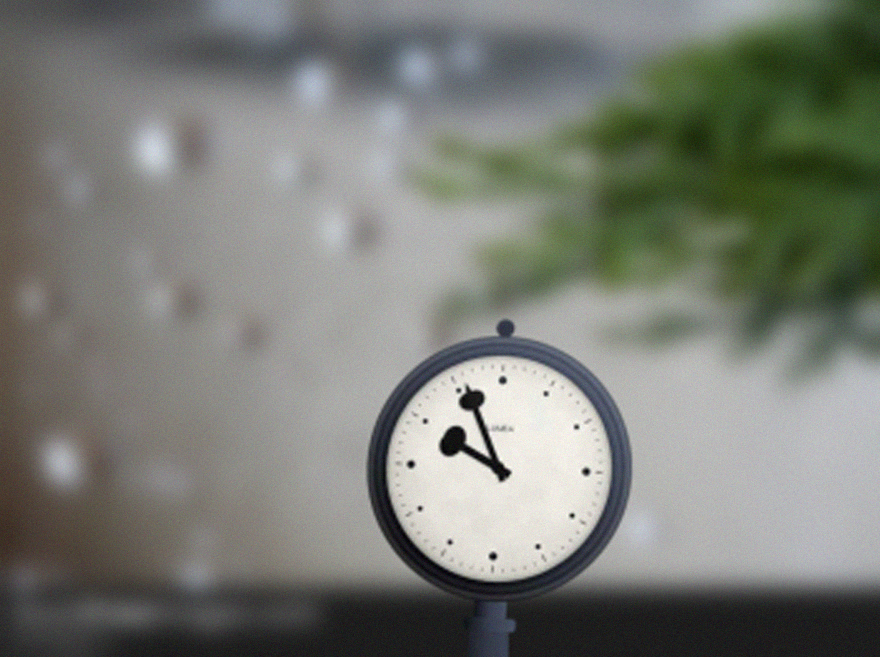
9:56
